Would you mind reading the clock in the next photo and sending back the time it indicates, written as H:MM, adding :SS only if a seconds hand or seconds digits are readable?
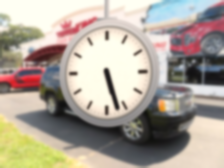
5:27
